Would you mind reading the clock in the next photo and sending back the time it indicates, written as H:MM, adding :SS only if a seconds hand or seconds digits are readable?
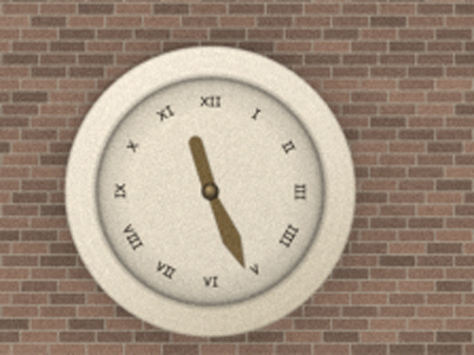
11:26
